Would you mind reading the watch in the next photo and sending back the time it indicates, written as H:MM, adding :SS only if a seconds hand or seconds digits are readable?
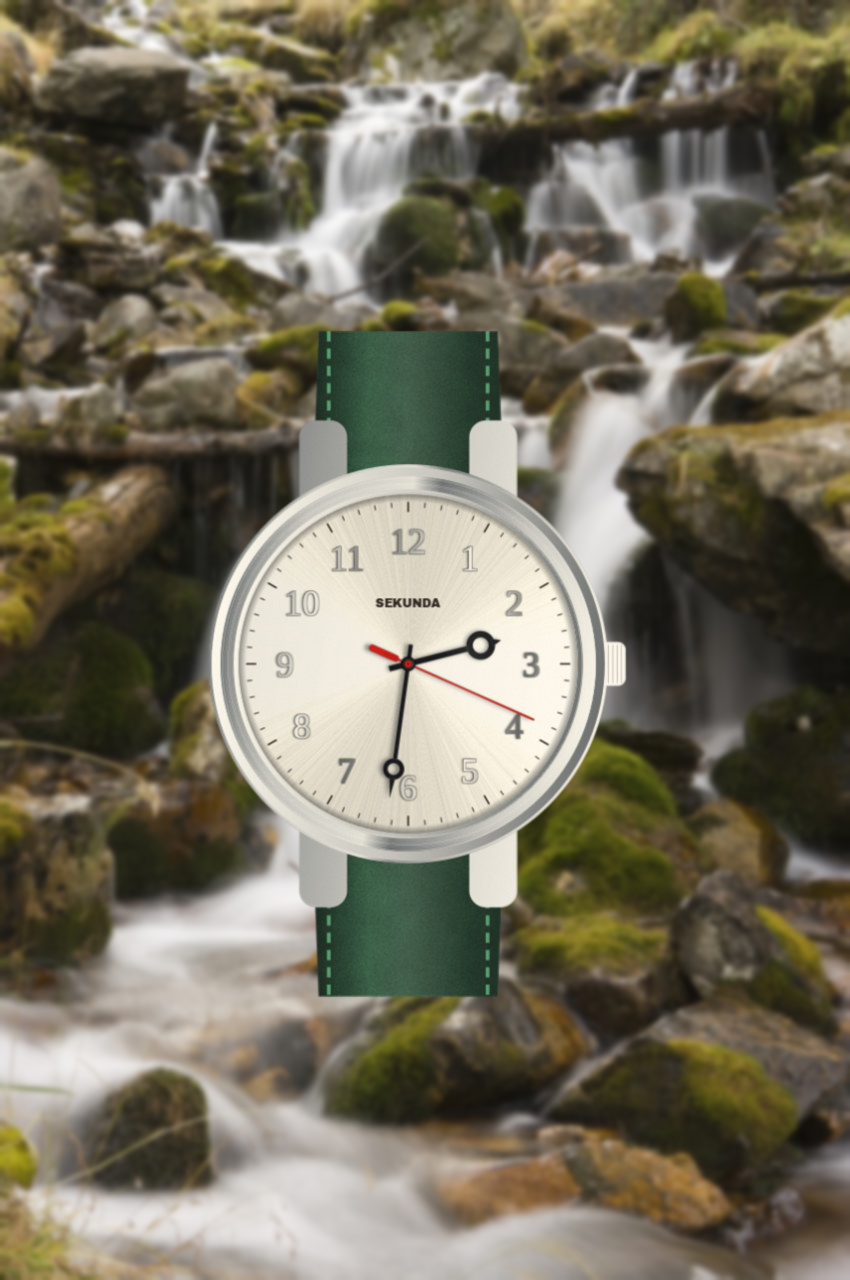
2:31:19
